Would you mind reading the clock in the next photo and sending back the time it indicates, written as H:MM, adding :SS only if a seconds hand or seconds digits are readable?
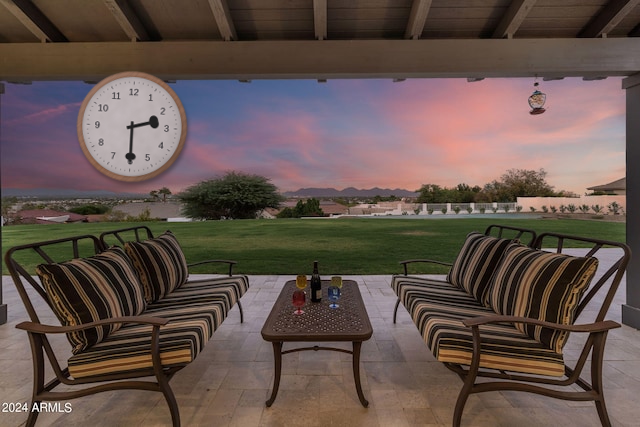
2:30
